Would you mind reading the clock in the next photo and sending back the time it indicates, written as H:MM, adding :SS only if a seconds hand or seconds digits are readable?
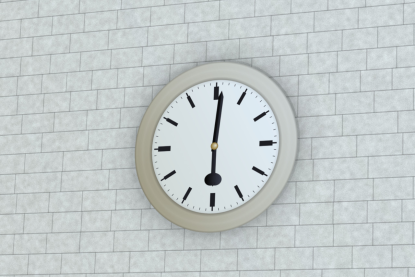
6:01
